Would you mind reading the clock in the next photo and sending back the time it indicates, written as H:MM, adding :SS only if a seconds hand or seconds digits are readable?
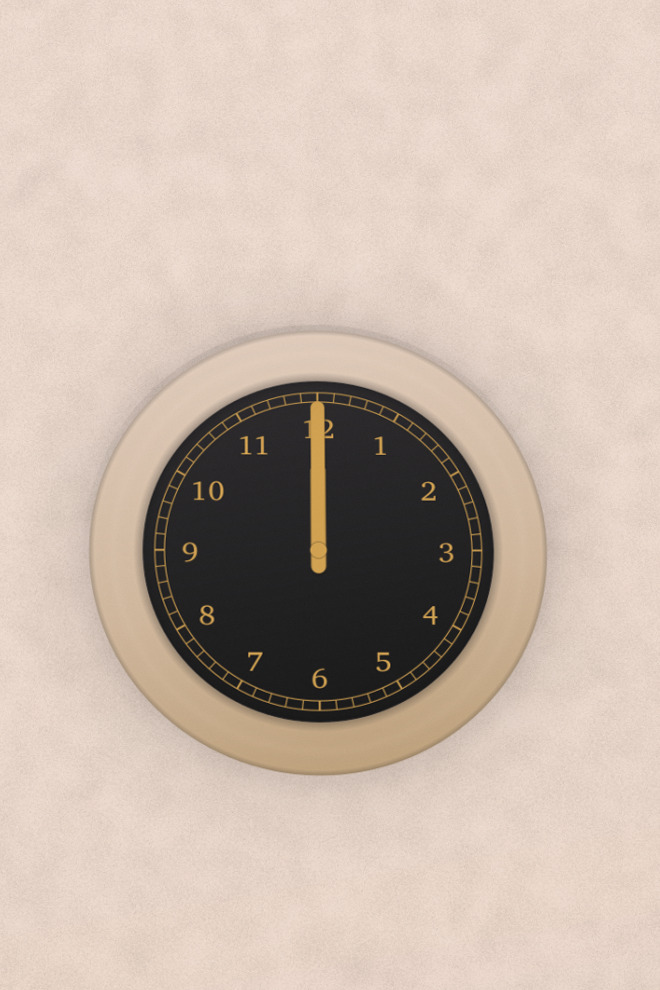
12:00
